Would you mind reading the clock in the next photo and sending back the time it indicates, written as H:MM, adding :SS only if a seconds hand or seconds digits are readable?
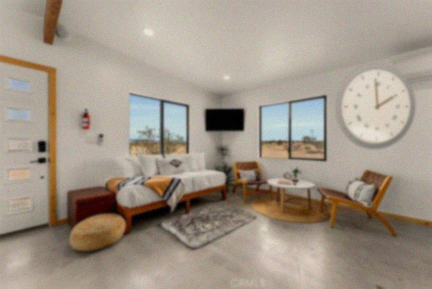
1:59
